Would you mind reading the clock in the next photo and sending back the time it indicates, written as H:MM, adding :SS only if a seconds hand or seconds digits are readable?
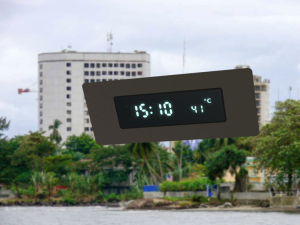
15:10
